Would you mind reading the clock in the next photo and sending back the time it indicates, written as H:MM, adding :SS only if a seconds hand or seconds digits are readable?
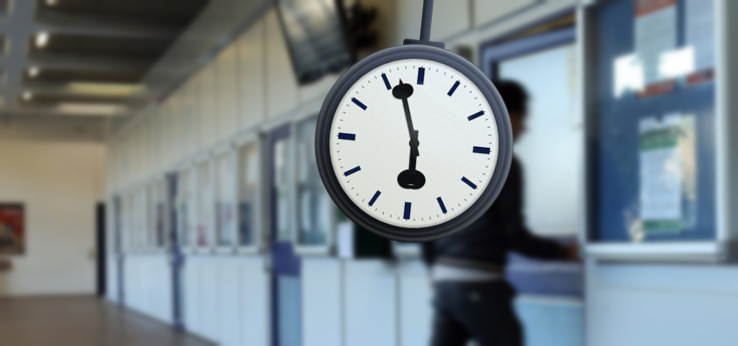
5:57
